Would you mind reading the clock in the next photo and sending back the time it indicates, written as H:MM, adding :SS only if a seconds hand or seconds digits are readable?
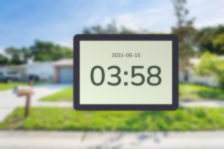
3:58
